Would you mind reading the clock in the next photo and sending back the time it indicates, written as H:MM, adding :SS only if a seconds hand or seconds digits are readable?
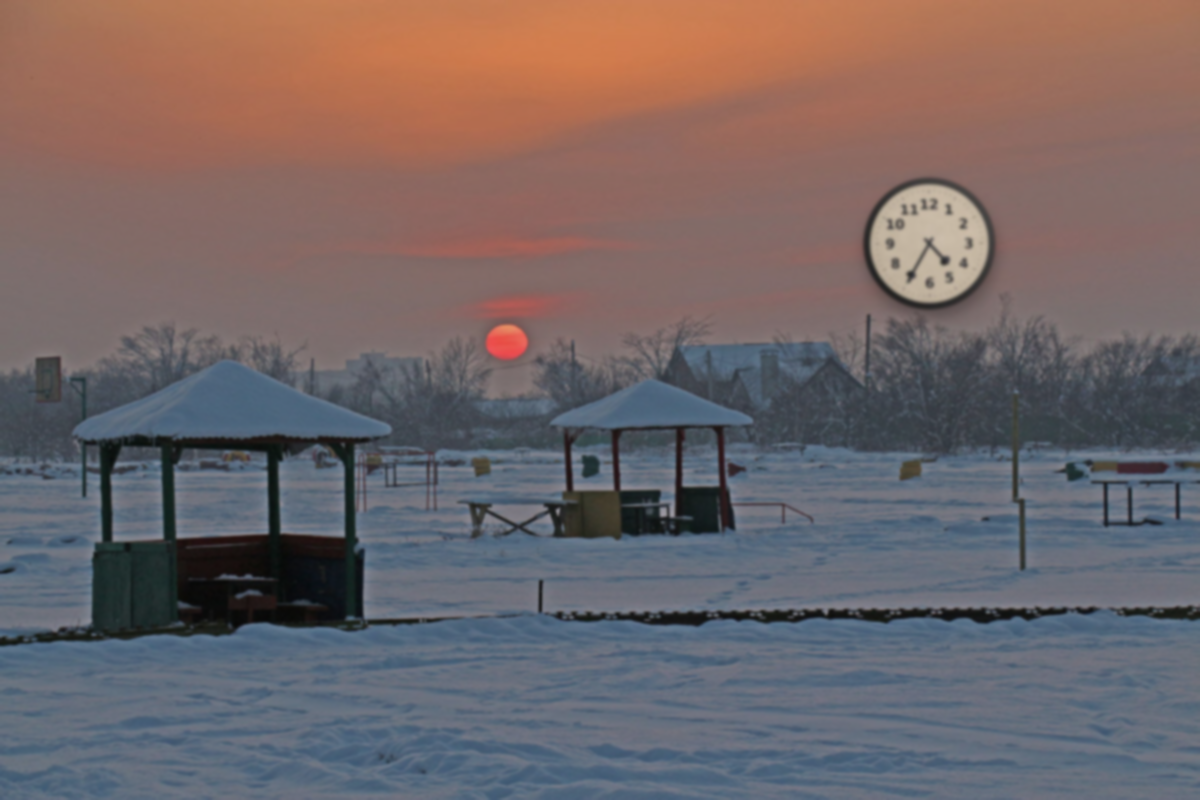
4:35
